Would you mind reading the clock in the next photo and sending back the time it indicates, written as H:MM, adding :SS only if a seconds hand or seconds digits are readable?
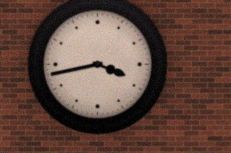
3:43
